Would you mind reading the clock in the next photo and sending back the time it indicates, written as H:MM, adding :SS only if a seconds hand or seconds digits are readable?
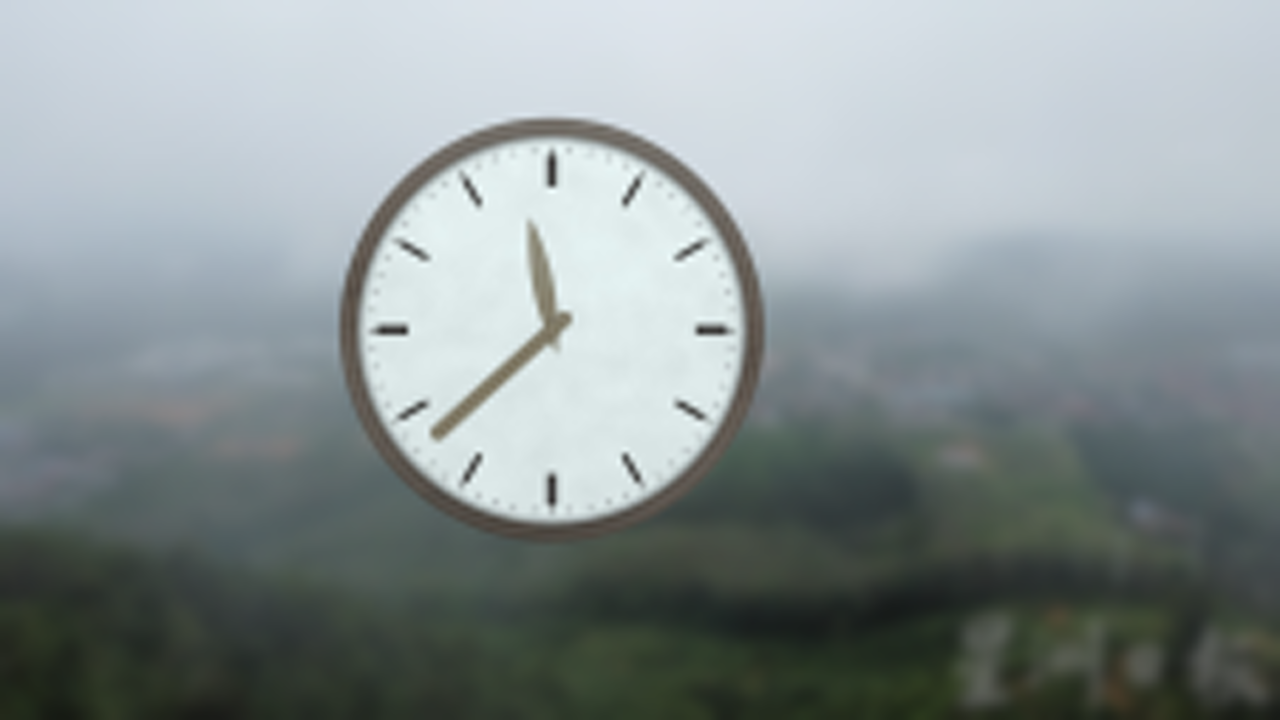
11:38
